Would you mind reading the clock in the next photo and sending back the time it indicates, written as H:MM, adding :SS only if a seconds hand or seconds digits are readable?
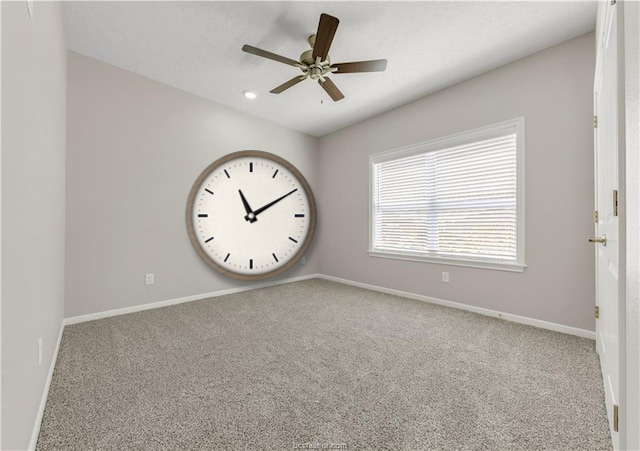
11:10
